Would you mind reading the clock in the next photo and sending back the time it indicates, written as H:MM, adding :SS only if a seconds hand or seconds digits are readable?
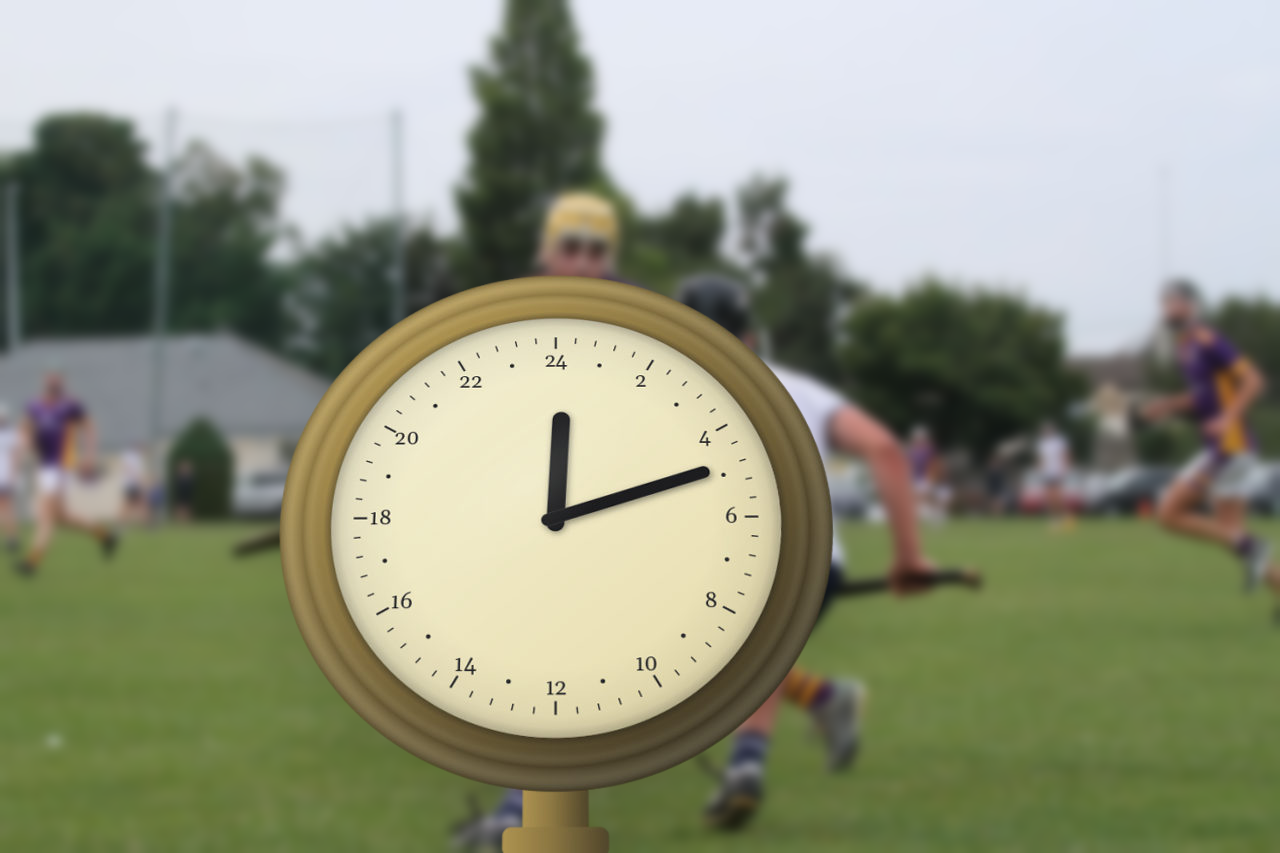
0:12
